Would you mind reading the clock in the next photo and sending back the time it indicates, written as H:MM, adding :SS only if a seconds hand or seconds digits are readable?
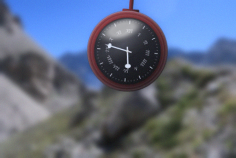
5:47
